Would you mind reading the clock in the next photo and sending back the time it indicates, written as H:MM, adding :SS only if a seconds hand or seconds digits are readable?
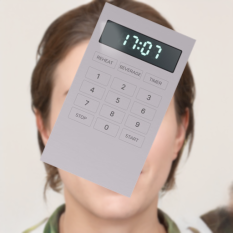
17:07
